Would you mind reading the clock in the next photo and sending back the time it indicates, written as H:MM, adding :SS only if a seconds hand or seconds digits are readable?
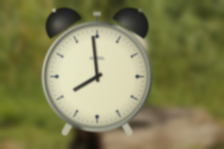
7:59
